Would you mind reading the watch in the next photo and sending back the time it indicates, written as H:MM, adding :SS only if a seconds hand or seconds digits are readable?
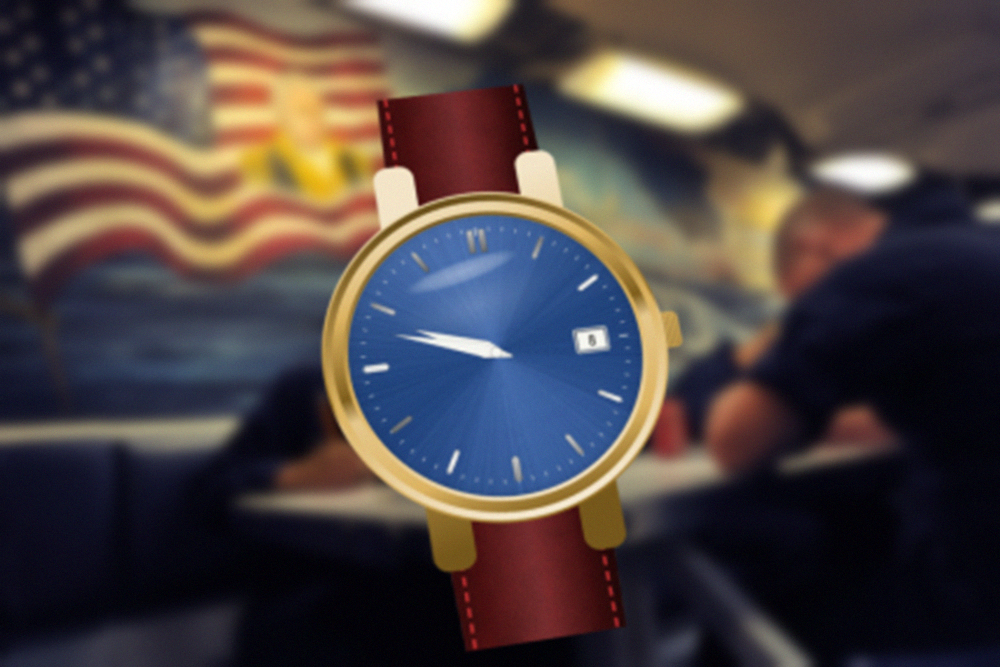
9:48
